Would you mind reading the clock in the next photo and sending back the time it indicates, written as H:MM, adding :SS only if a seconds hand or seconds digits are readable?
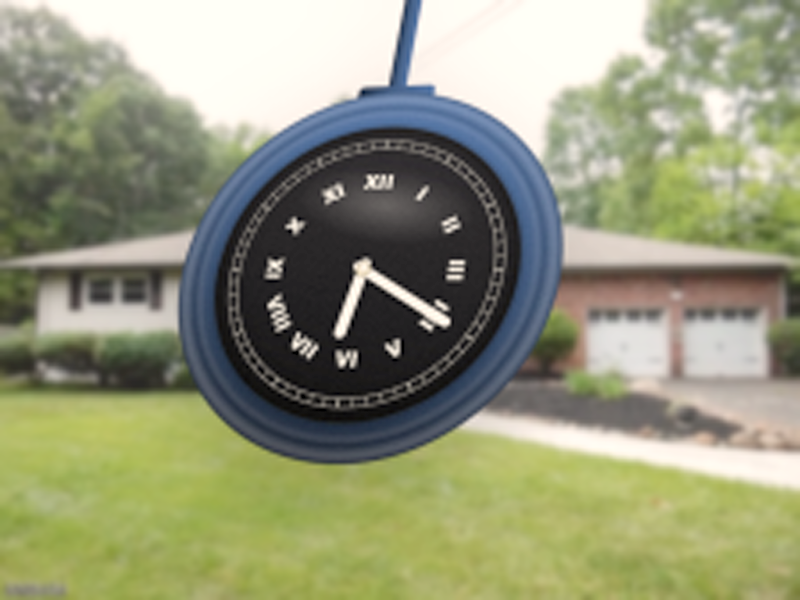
6:20
